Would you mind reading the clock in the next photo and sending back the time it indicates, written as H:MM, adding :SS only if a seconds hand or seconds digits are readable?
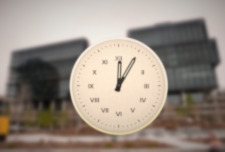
12:05
